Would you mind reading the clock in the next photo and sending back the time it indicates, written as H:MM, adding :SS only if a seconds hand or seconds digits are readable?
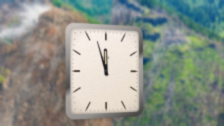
11:57
